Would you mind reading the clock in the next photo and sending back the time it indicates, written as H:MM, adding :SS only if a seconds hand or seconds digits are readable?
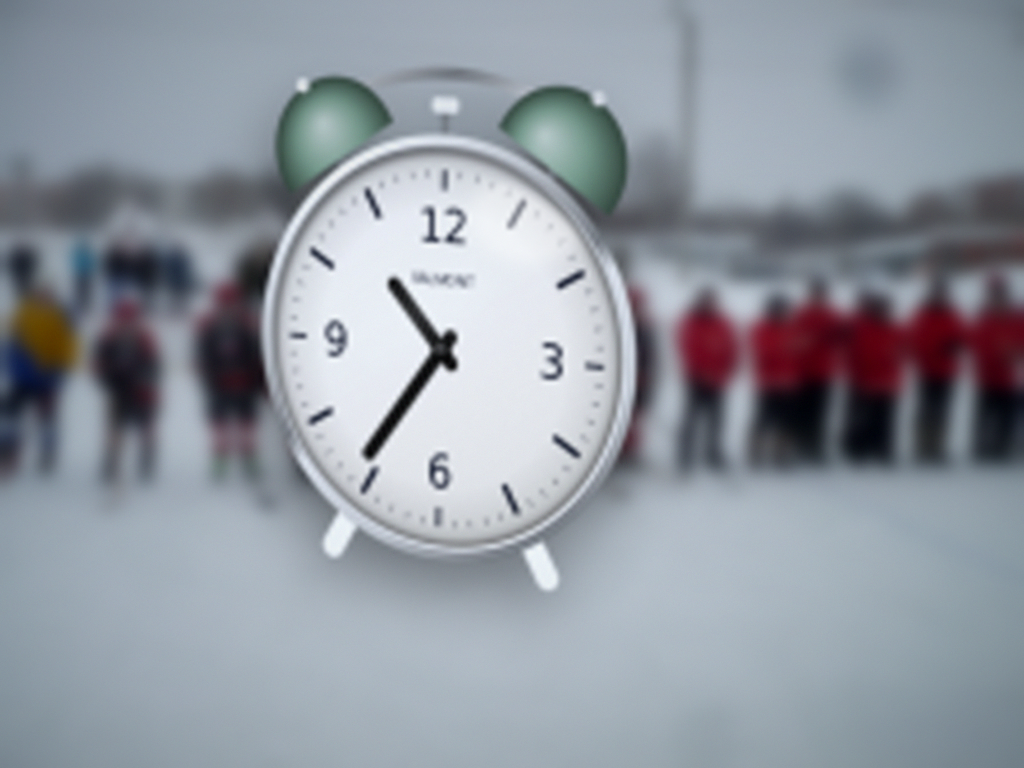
10:36
